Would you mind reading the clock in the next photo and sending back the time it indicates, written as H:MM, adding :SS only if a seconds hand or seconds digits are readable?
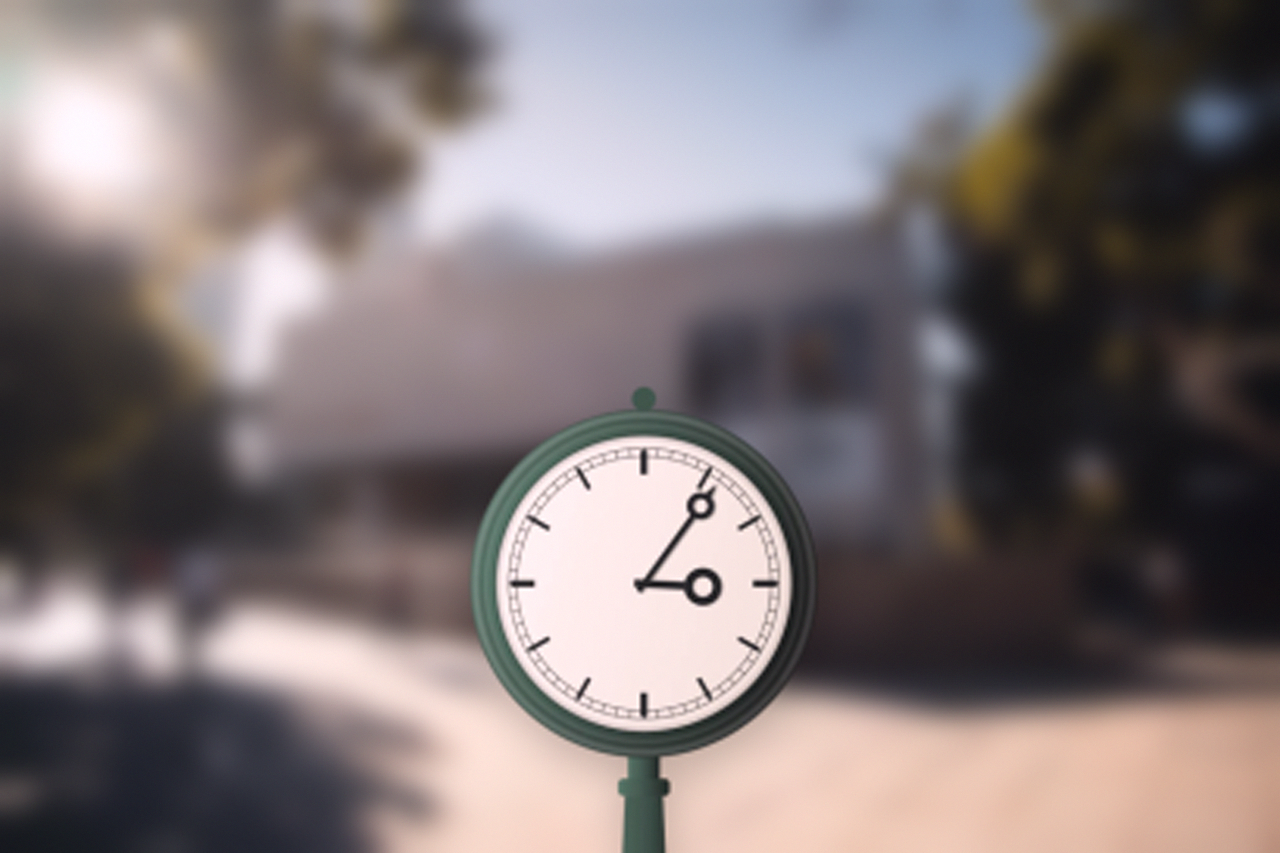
3:06
